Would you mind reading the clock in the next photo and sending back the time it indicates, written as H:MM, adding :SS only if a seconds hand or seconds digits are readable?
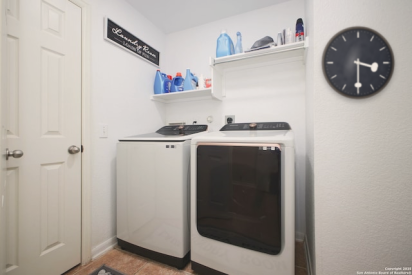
3:30
